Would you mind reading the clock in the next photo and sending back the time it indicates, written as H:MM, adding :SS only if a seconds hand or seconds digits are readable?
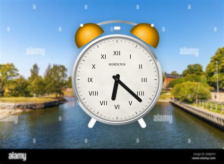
6:22
